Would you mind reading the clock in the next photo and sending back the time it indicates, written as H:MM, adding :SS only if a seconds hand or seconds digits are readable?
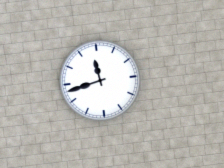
11:43
